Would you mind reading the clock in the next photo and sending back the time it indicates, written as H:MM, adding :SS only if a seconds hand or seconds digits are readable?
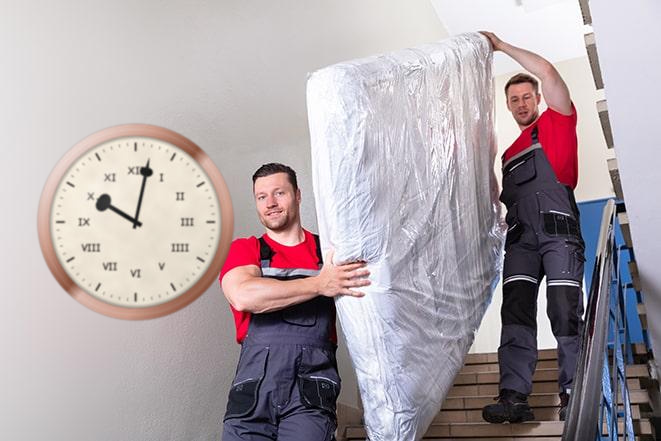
10:02
